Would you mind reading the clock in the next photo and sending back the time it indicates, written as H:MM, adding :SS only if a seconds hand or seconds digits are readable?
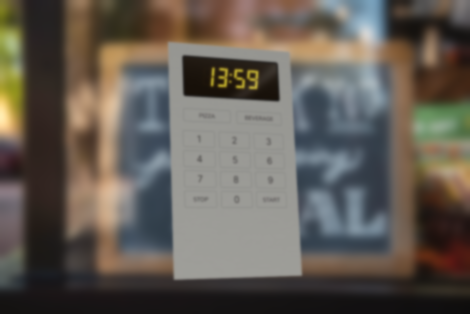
13:59
